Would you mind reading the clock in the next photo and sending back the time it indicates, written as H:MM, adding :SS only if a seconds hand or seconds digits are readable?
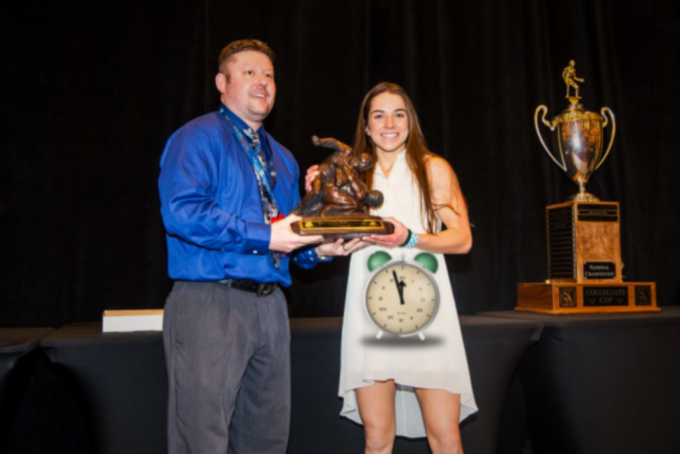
11:57
